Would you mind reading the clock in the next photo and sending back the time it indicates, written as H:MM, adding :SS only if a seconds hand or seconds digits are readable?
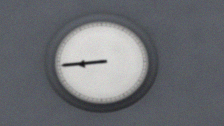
8:44
